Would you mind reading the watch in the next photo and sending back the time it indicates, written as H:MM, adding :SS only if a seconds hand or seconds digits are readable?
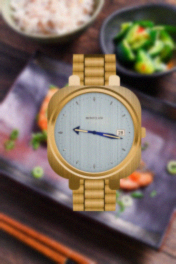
9:17
